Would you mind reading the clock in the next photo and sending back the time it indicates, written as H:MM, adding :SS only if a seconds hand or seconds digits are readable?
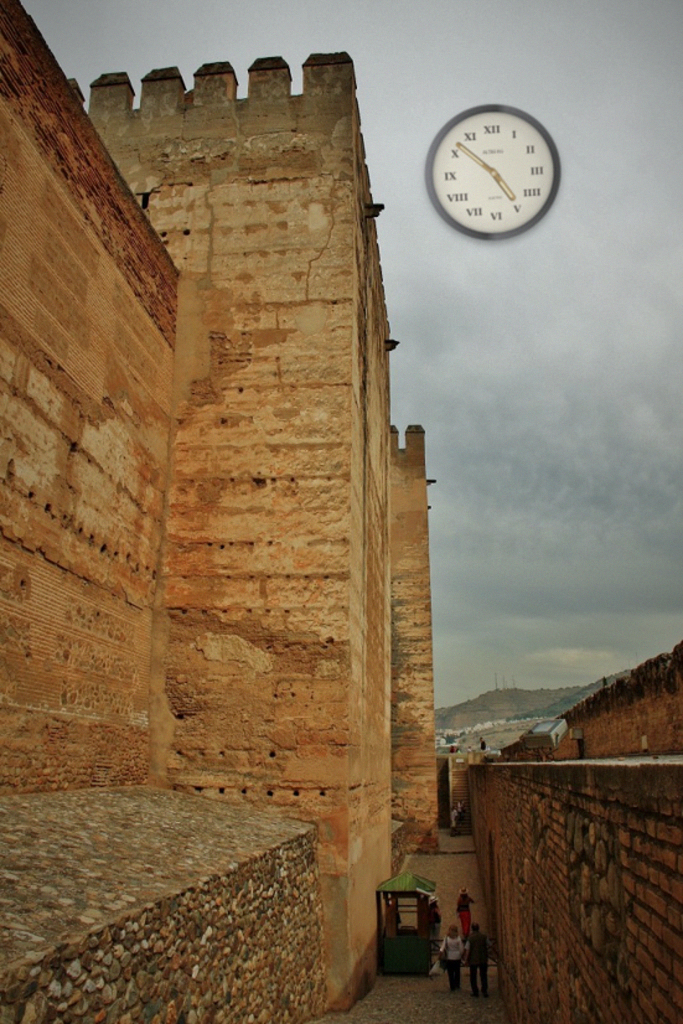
4:52
